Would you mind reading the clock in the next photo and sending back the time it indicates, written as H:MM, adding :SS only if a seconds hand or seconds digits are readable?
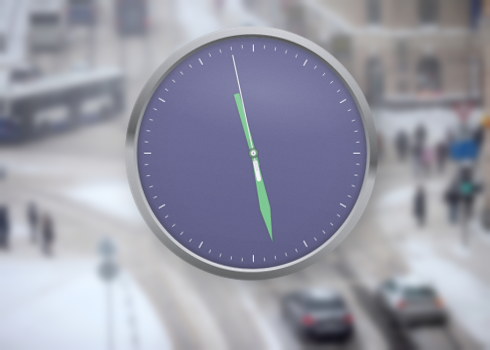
11:27:58
